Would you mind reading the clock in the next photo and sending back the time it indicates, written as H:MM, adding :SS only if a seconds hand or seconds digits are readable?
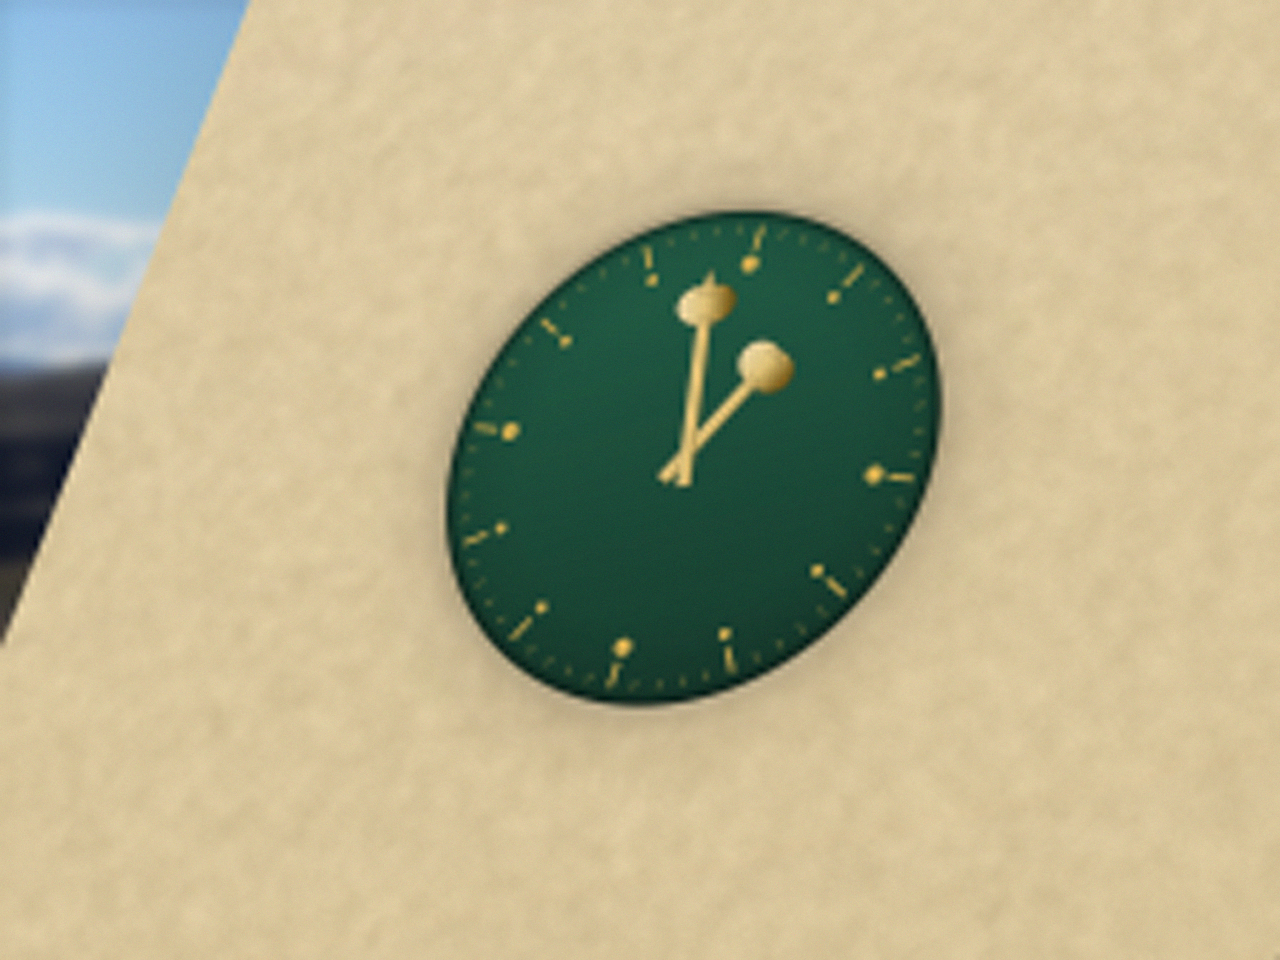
12:58
